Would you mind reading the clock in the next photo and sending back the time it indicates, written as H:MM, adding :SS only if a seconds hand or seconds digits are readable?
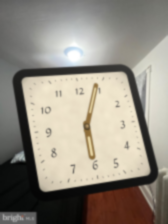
6:04
